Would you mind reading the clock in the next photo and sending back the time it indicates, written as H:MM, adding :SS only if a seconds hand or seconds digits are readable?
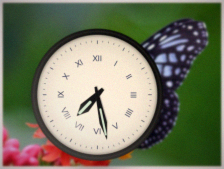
7:28
